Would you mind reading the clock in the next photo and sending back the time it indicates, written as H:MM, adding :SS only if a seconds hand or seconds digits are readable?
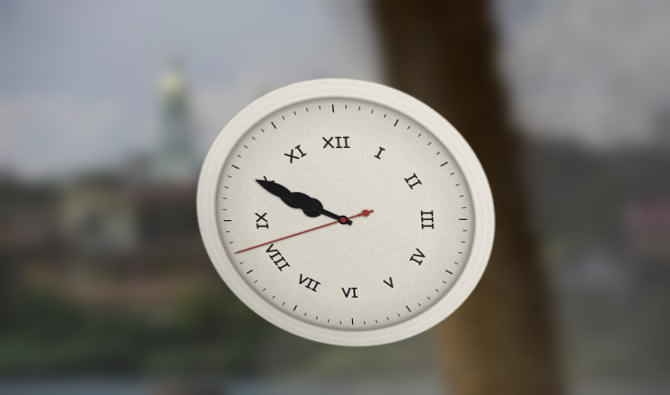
9:49:42
